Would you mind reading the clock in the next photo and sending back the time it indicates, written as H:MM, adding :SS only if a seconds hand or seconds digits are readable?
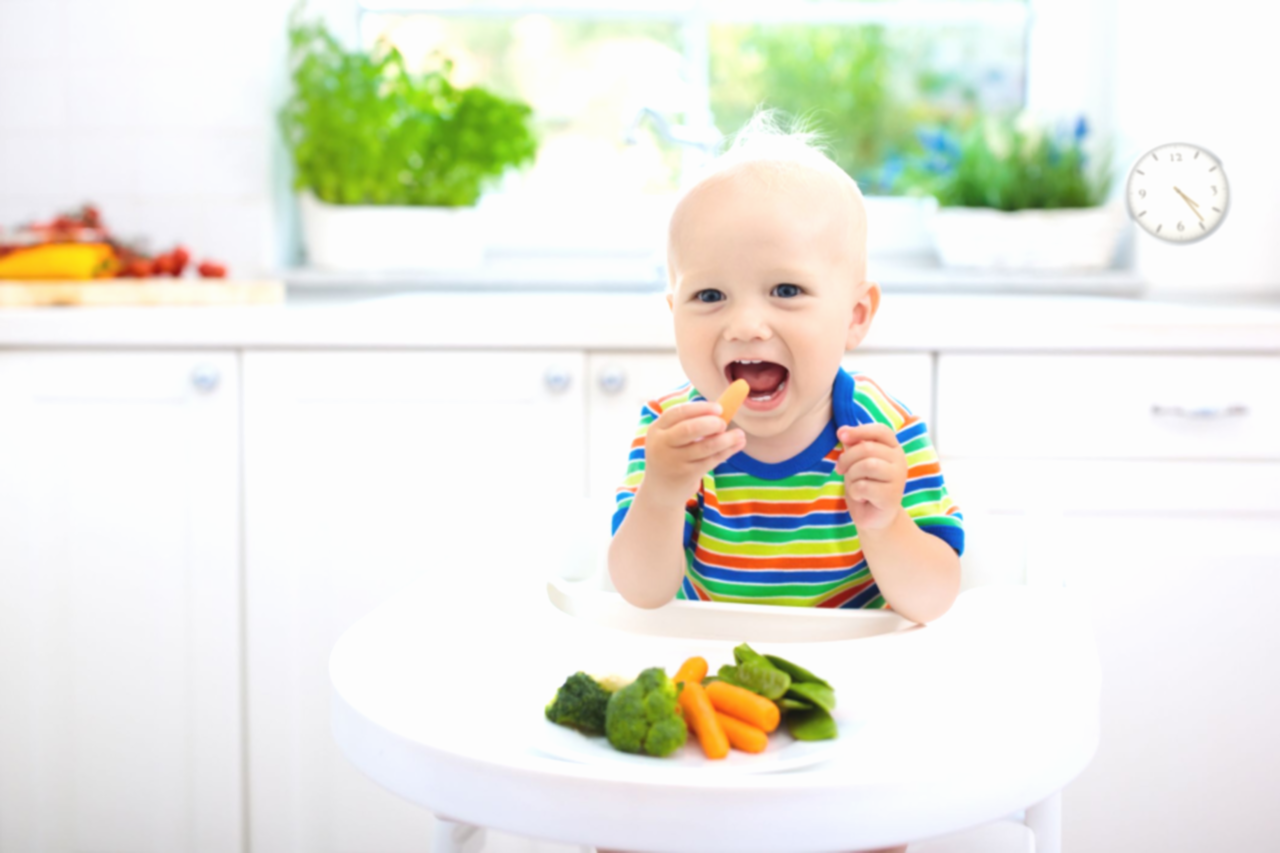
4:24
